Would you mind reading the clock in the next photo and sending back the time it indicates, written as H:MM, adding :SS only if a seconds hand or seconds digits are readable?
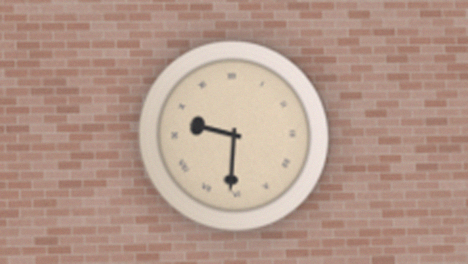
9:31
